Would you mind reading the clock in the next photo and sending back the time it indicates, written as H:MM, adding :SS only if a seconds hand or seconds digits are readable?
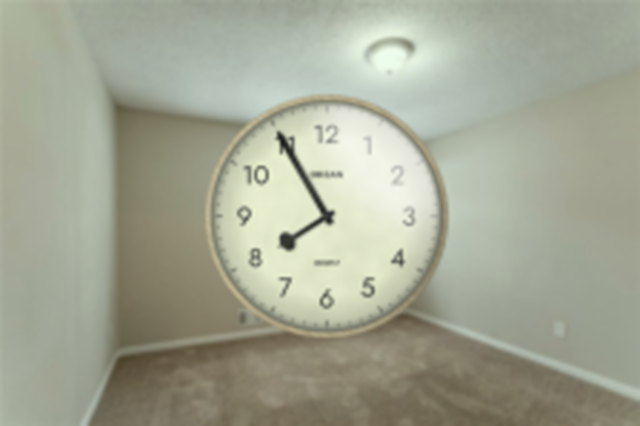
7:55
